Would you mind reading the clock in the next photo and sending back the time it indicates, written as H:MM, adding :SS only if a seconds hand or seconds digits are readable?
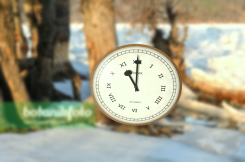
11:00
